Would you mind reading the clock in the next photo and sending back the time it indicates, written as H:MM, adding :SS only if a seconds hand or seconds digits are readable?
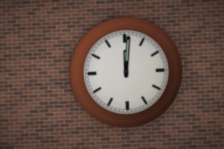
12:01
